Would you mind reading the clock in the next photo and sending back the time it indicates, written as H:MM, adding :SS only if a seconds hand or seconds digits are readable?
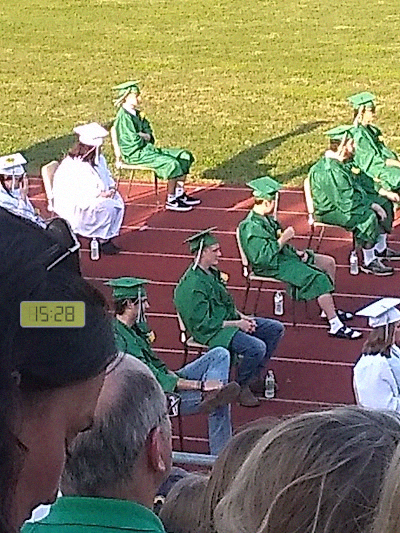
15:28
